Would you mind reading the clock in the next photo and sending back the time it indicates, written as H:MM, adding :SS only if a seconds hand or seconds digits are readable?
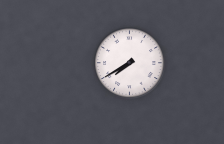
7:40
